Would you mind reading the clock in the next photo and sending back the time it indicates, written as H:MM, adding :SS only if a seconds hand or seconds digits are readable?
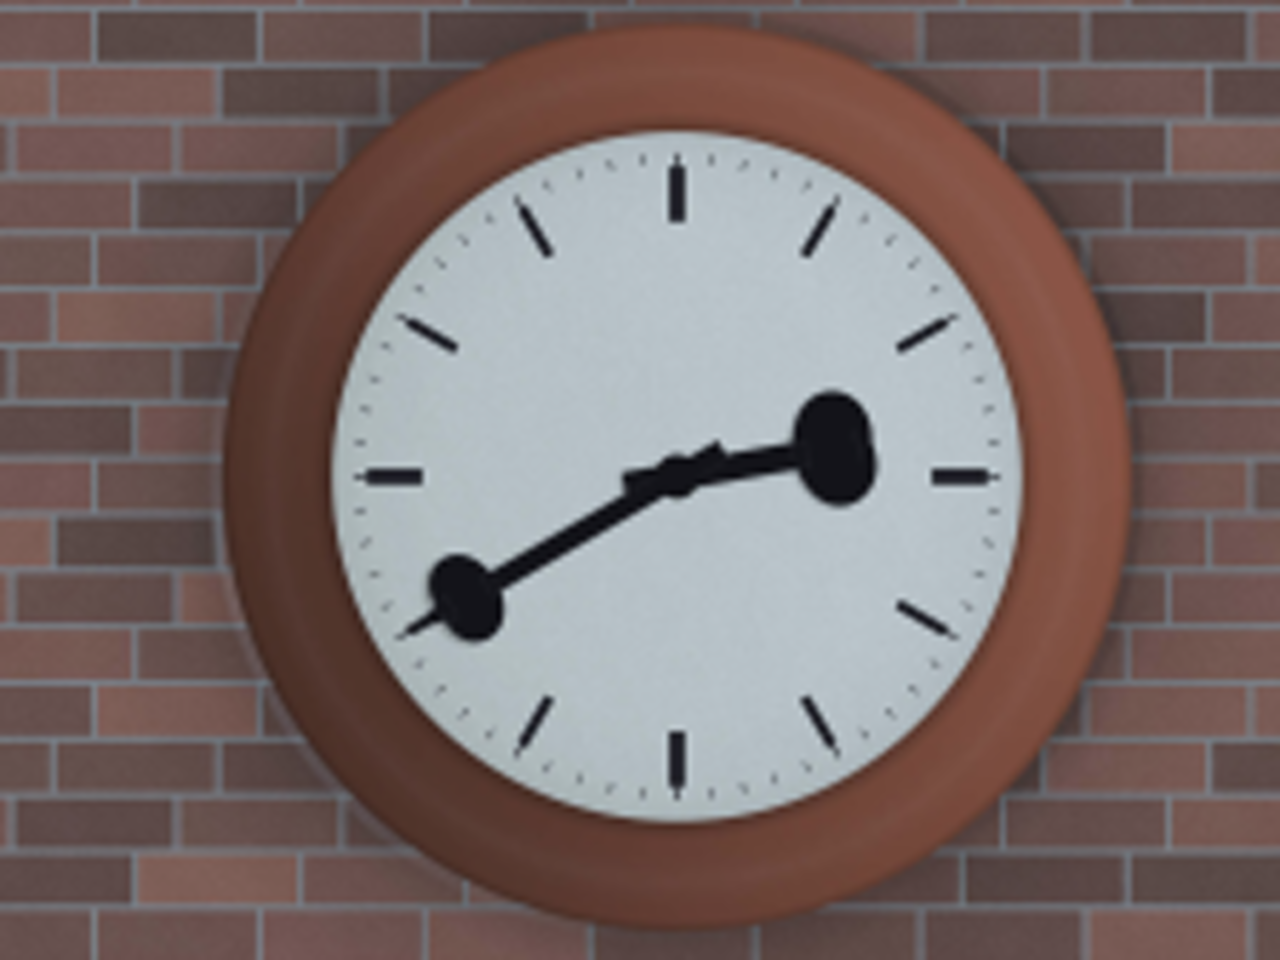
2:40
